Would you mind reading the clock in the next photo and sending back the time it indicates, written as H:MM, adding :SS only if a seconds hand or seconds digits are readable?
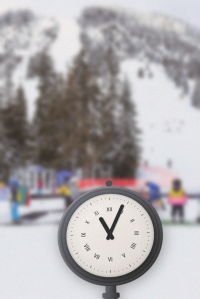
11:04
